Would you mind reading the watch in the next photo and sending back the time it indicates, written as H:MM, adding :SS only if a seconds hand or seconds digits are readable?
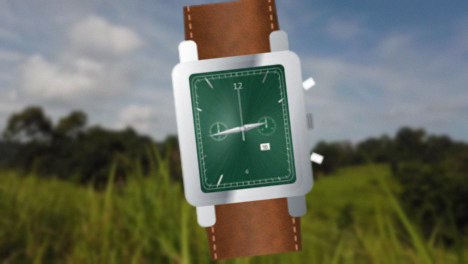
2:44
